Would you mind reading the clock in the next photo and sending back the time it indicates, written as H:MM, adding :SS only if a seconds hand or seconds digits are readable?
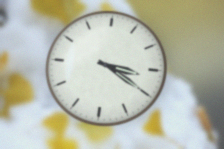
3:20
